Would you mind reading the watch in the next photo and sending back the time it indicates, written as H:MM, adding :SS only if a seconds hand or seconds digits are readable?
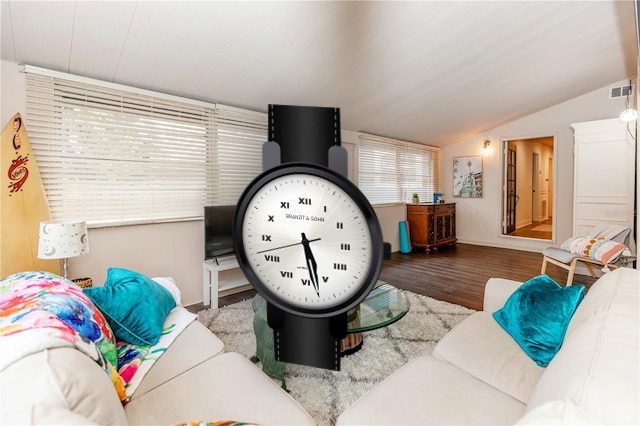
5:27:42
